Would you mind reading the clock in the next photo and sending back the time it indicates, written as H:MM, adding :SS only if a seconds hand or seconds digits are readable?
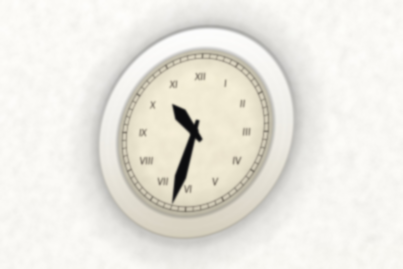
10:32
